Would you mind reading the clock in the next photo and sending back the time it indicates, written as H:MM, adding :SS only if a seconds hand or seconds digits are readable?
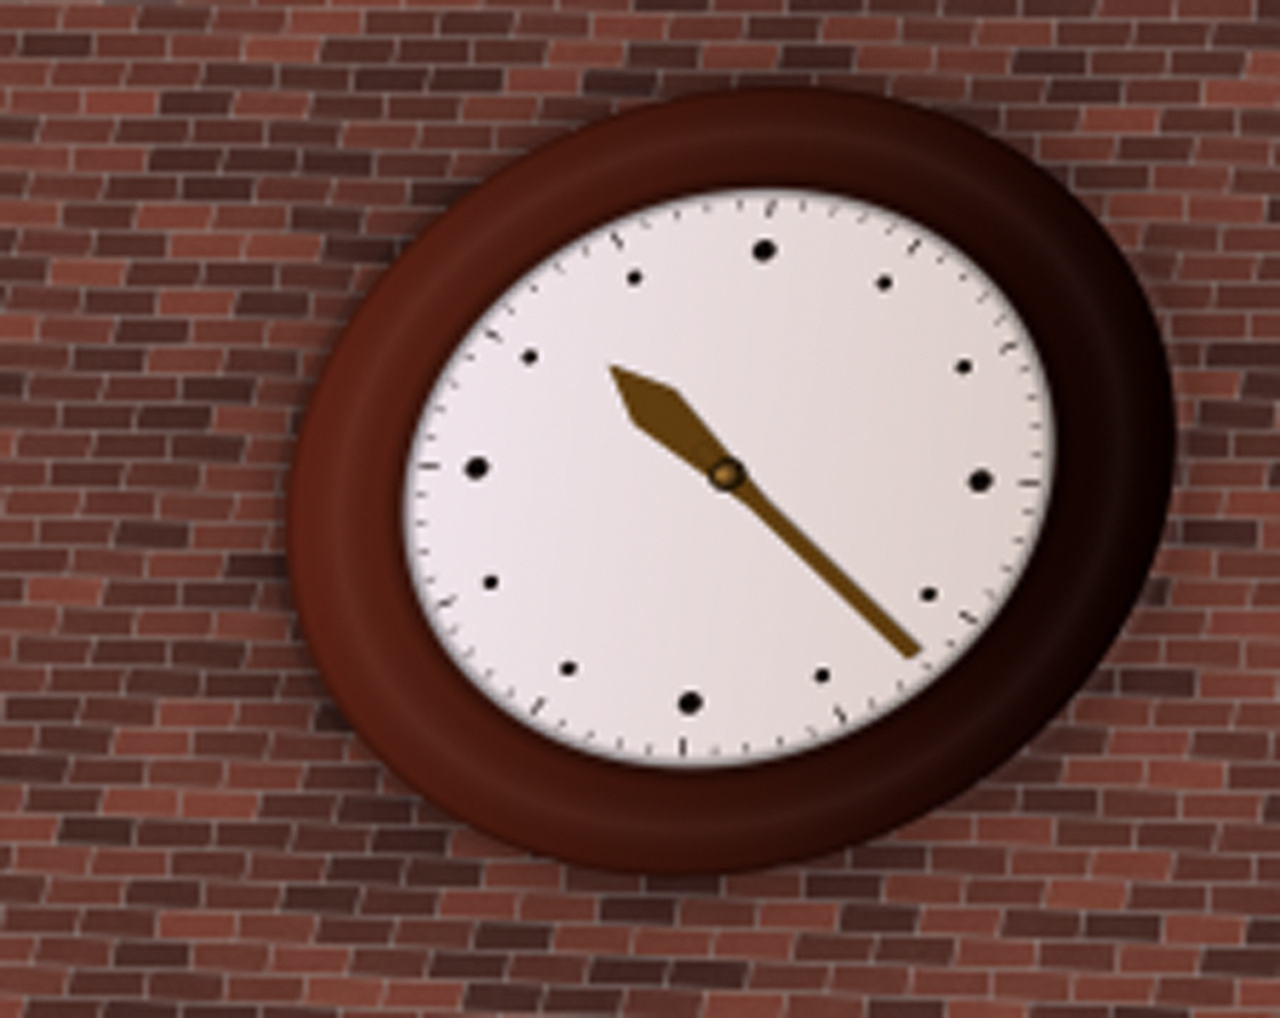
10:22
